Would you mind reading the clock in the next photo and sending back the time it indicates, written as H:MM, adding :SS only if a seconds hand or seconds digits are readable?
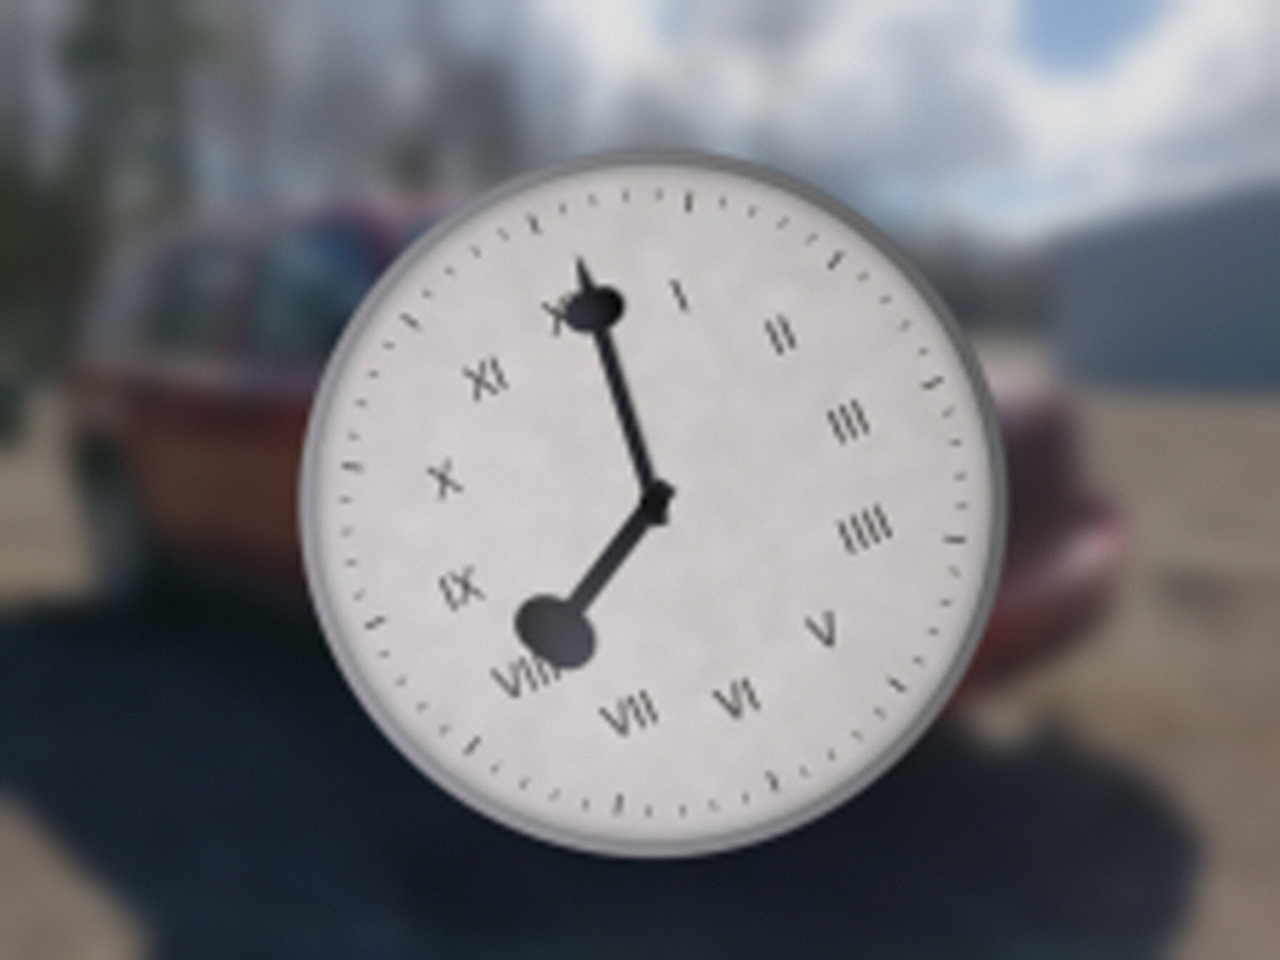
8:01
